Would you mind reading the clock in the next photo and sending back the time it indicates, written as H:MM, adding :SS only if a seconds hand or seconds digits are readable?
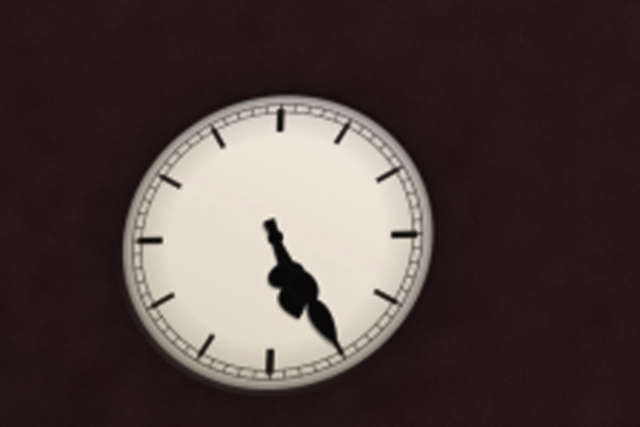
5:25
